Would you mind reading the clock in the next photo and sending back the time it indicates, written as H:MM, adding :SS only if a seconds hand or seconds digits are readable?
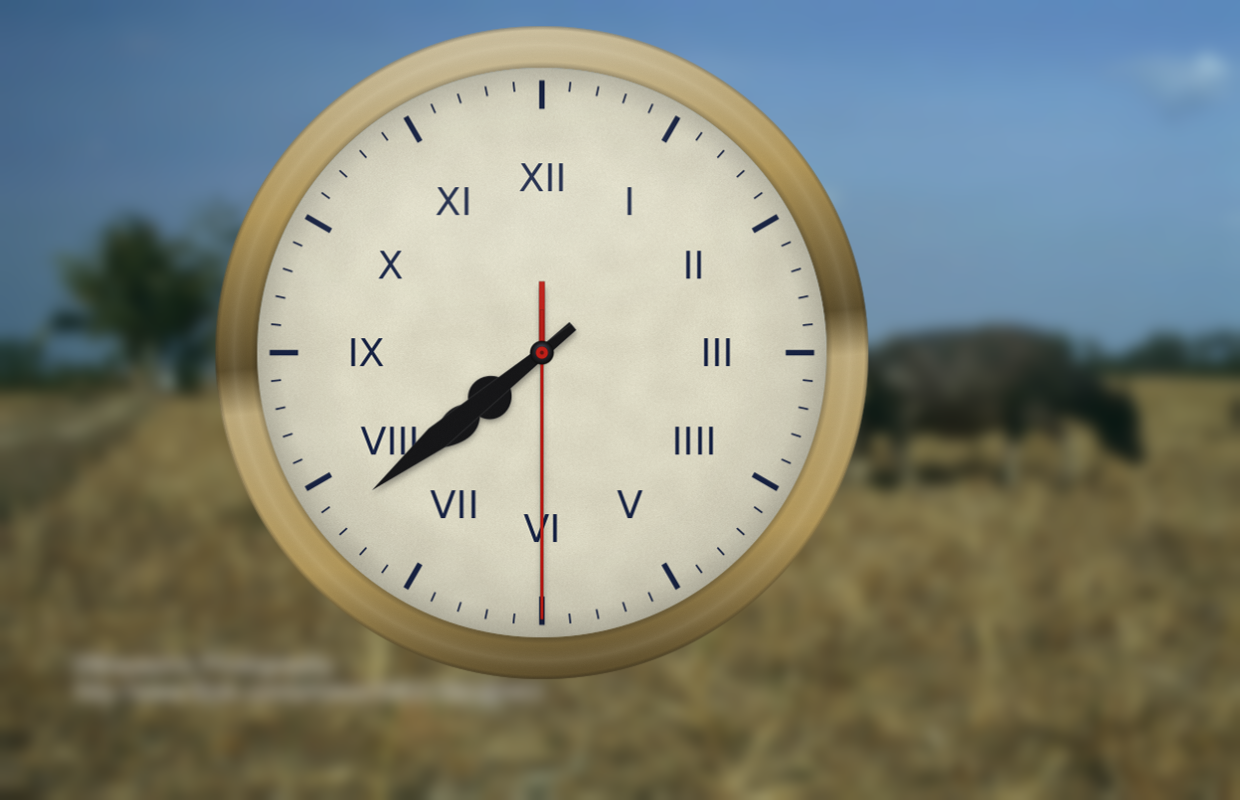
7:38:30
